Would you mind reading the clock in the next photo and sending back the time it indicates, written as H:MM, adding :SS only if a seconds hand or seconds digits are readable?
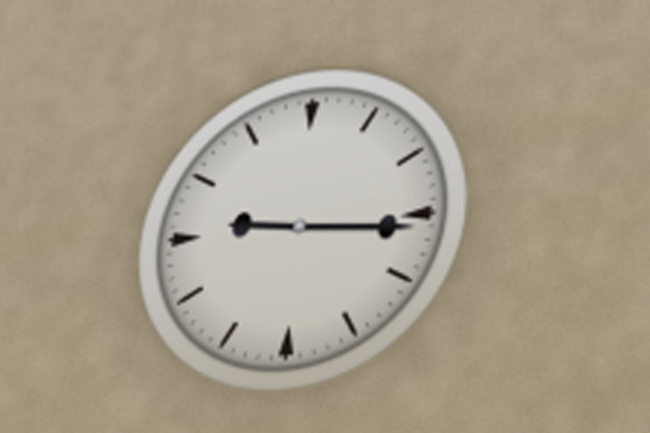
9:16
